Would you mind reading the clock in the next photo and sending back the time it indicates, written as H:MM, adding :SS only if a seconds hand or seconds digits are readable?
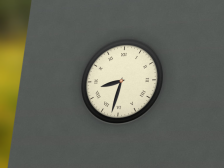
8:32
